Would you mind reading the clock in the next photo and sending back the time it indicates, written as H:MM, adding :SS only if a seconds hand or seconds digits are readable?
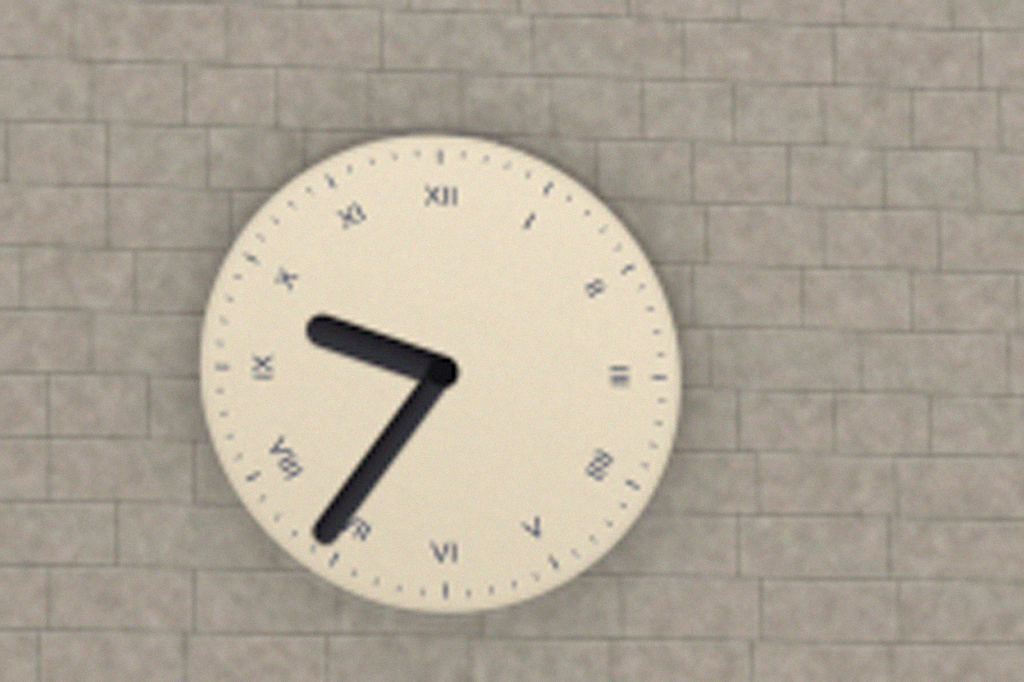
9:36
